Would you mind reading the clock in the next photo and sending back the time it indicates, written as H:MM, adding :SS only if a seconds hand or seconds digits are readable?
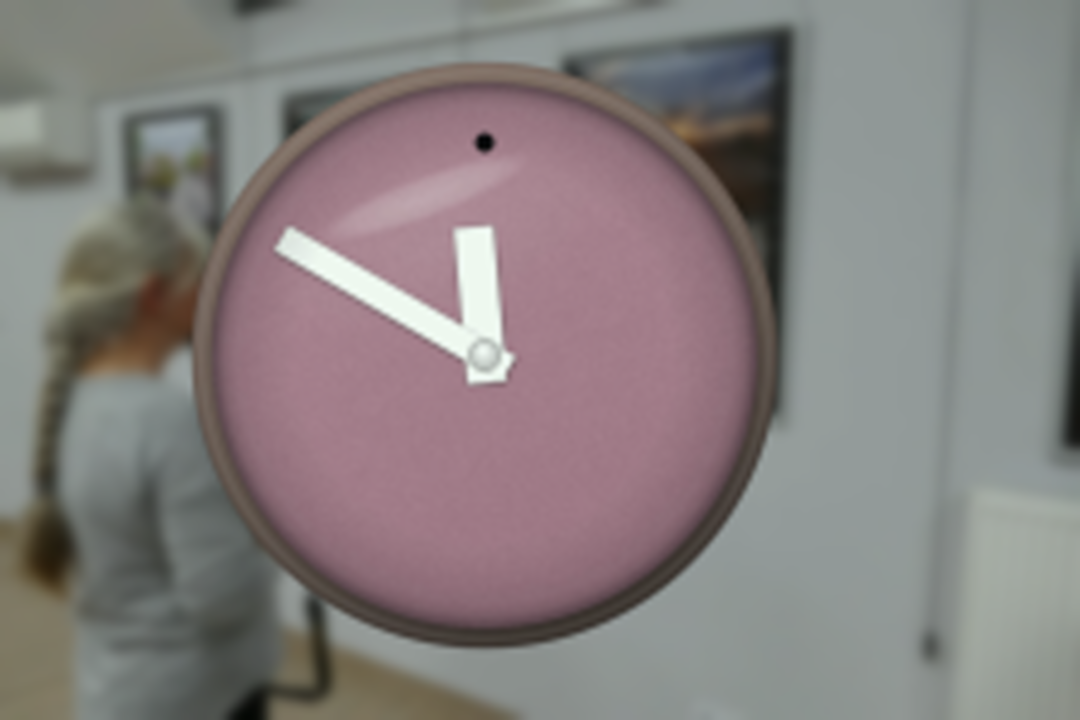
11:50
